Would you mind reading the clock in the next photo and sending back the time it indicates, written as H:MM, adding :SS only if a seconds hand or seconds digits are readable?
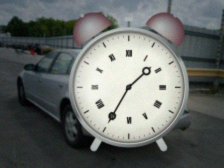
1:35
